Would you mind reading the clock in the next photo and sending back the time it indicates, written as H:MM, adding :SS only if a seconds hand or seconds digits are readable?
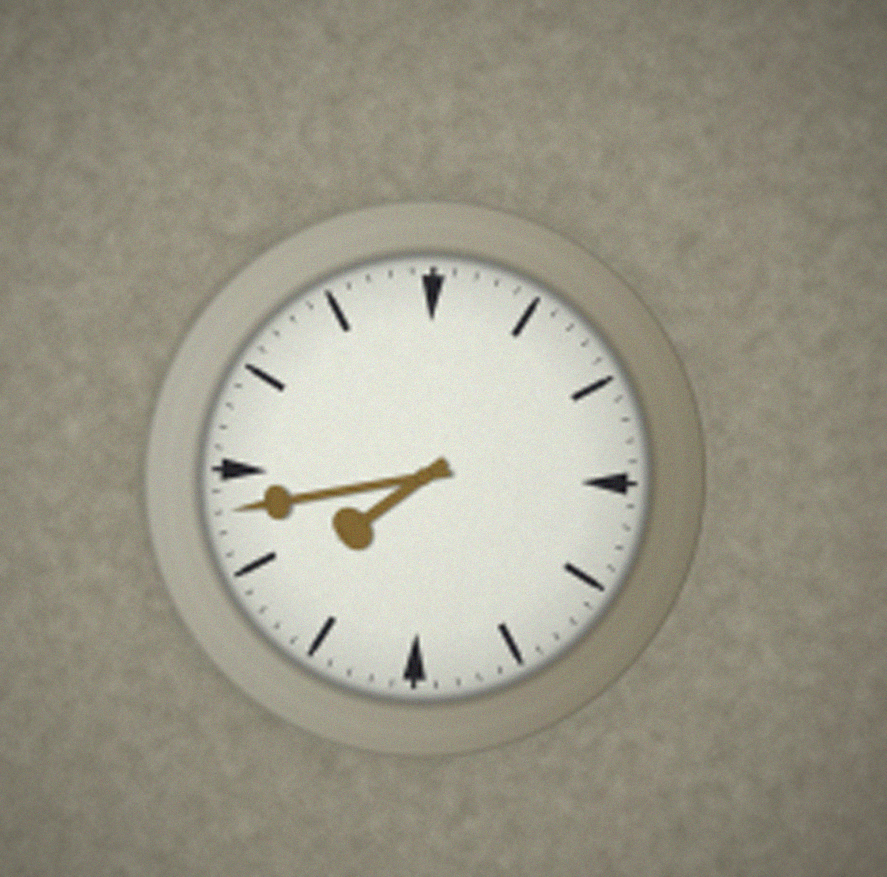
7:43
